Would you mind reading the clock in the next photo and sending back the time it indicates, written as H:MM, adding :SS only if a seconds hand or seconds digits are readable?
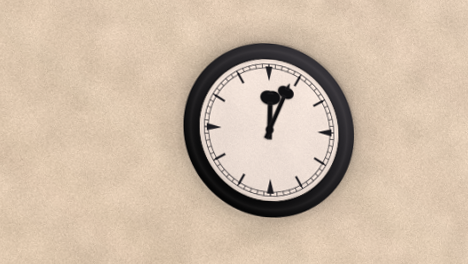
12:04
